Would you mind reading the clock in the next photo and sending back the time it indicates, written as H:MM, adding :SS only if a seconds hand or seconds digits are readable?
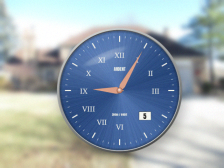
9:05
